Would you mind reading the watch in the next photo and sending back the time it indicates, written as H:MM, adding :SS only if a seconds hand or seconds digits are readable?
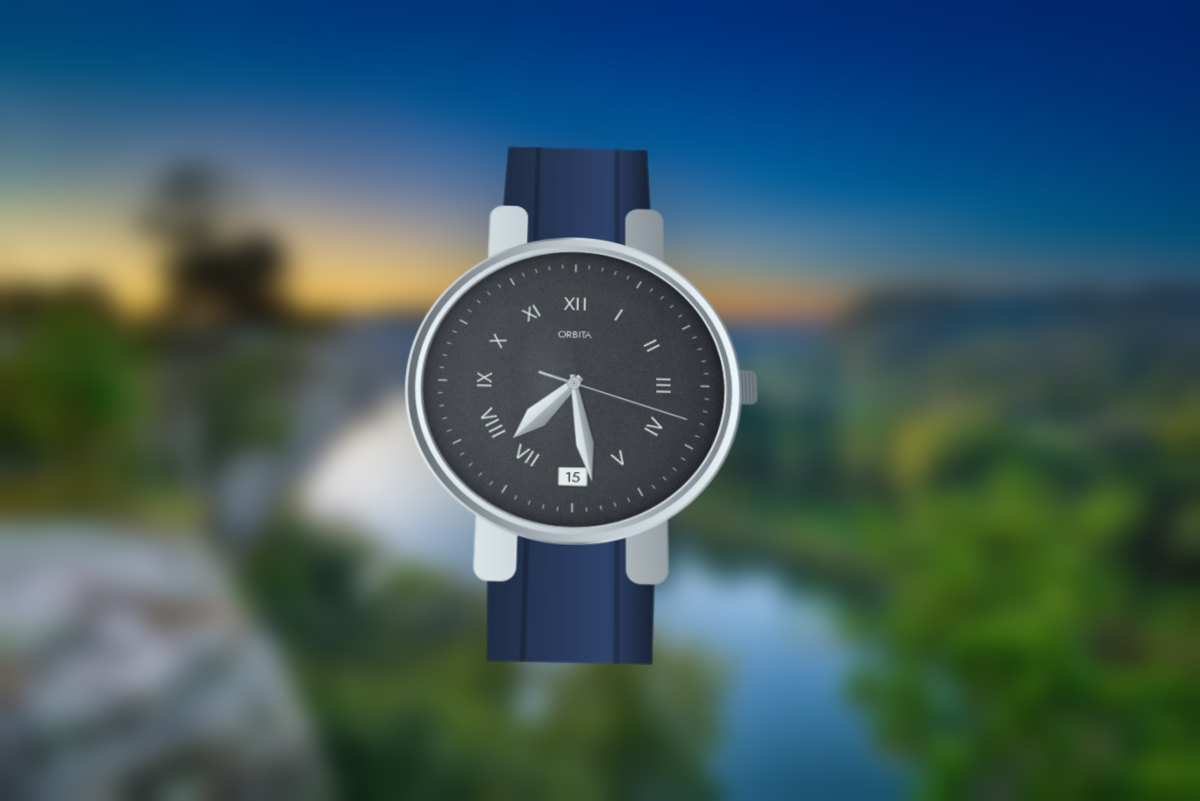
7:28:18
